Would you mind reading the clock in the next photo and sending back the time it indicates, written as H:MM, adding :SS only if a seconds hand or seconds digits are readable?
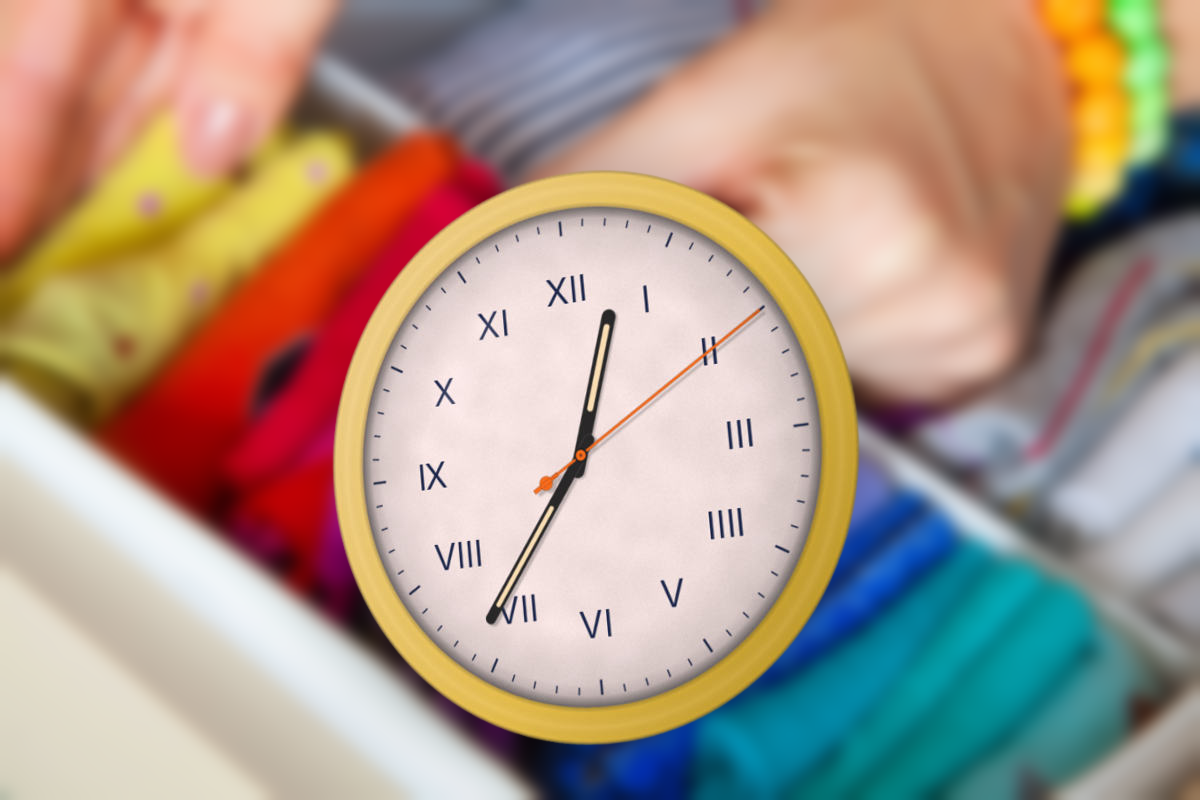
12:36:10
